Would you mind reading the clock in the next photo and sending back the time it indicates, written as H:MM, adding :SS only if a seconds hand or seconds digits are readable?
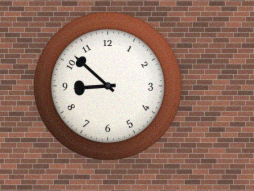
8:52
